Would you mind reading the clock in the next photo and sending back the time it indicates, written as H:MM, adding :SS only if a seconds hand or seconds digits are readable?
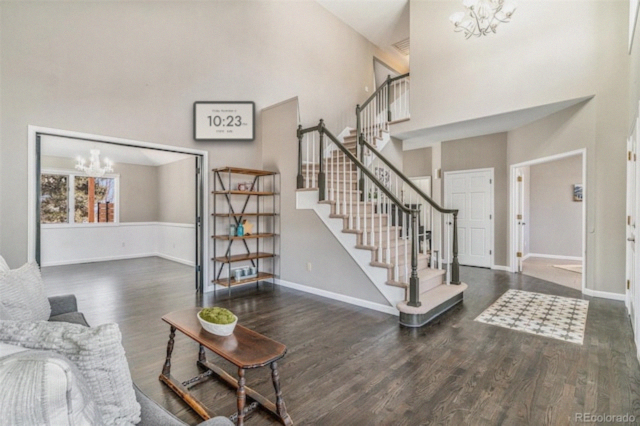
10:23
